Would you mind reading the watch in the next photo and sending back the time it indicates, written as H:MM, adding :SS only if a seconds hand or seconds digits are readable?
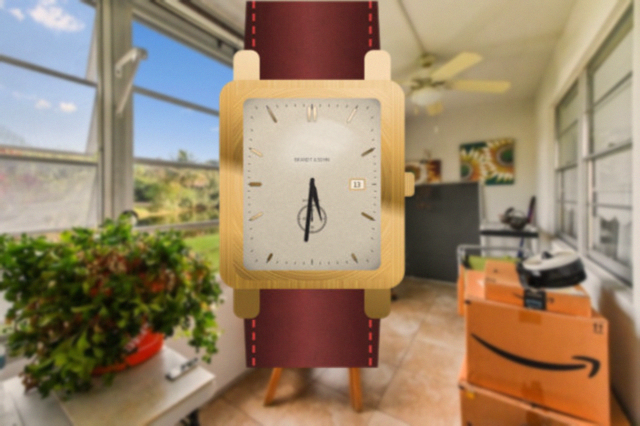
5:31
